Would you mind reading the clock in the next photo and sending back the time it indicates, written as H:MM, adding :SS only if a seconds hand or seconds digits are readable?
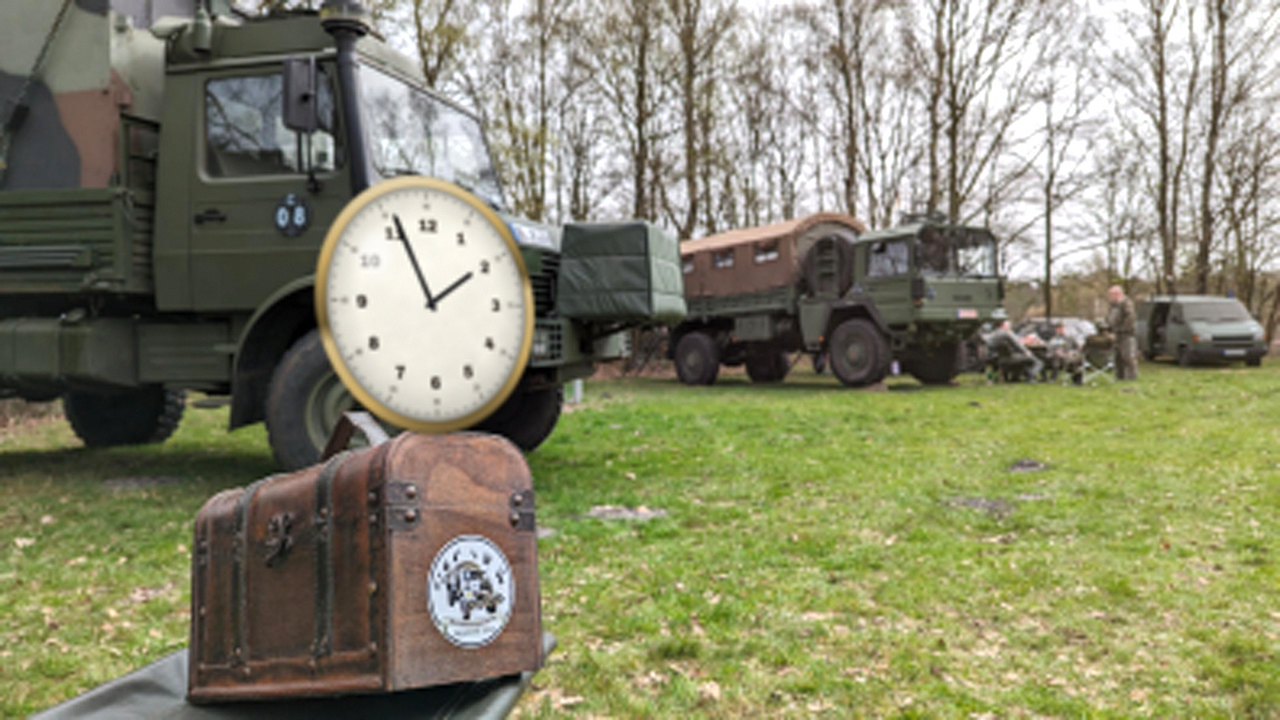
1:56
